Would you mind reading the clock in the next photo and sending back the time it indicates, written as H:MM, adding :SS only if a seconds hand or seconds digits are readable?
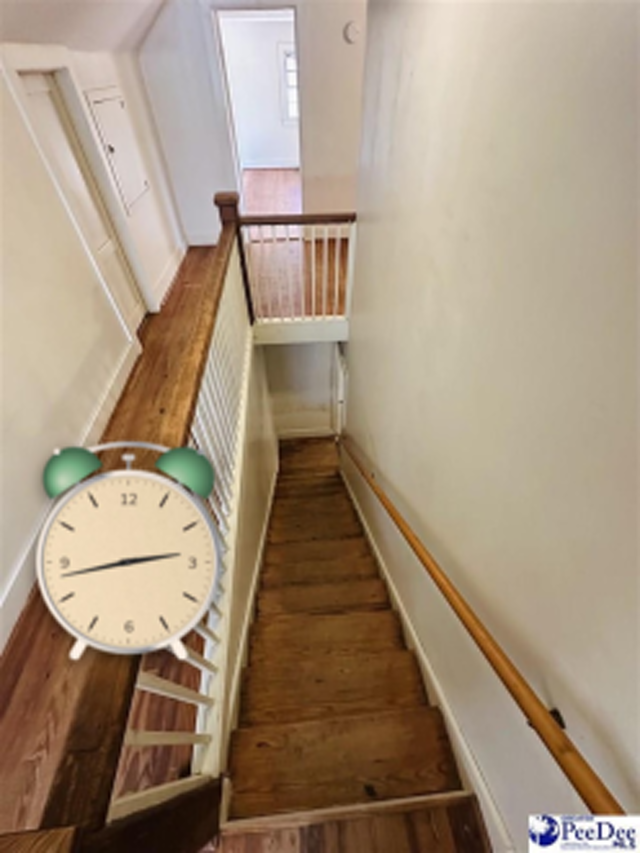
2:43
